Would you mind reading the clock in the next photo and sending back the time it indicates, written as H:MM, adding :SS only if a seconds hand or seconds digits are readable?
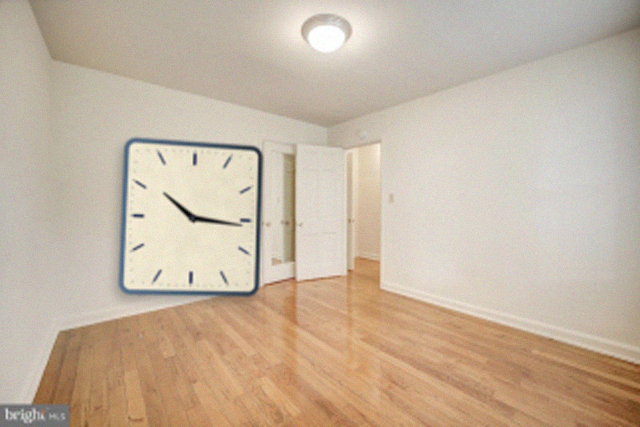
10:16
